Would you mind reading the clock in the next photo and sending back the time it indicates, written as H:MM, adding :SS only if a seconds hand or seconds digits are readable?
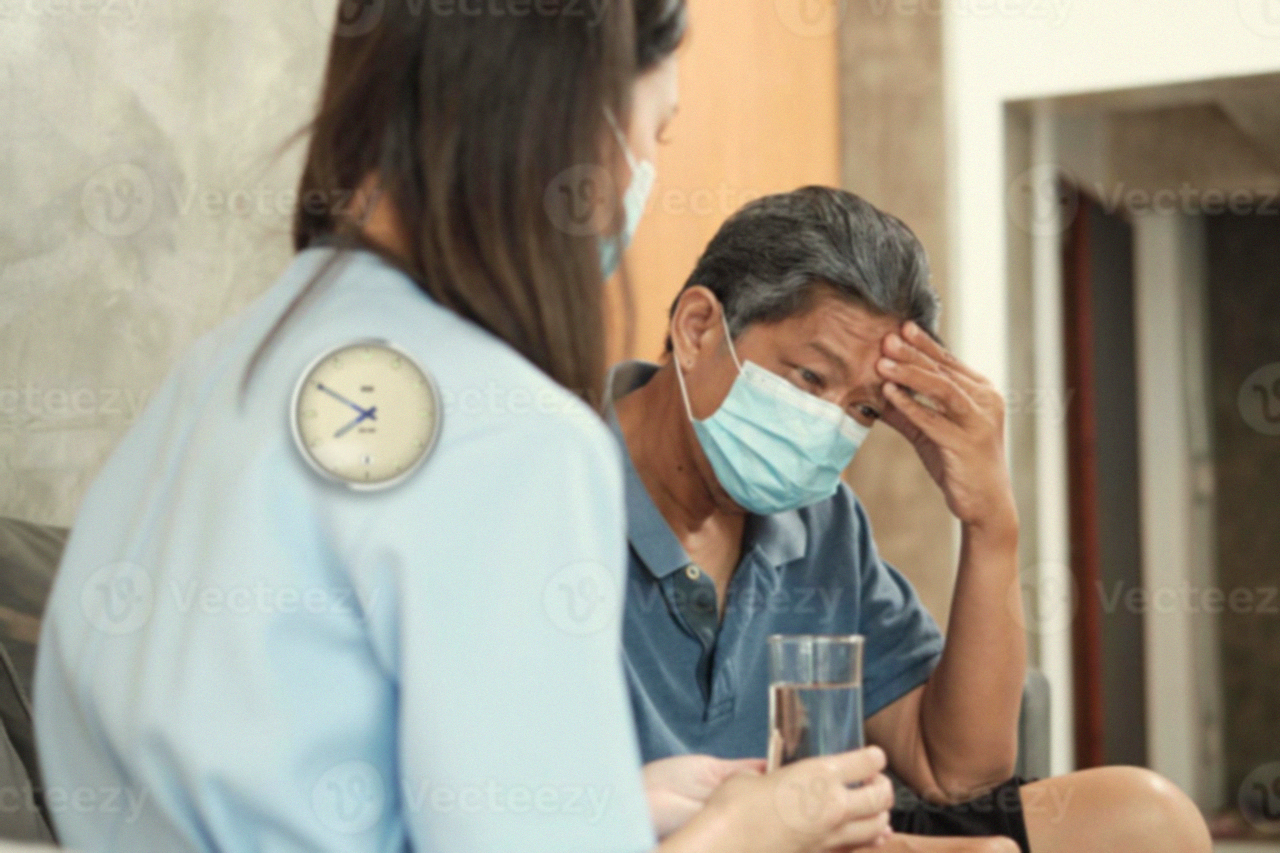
7:50
